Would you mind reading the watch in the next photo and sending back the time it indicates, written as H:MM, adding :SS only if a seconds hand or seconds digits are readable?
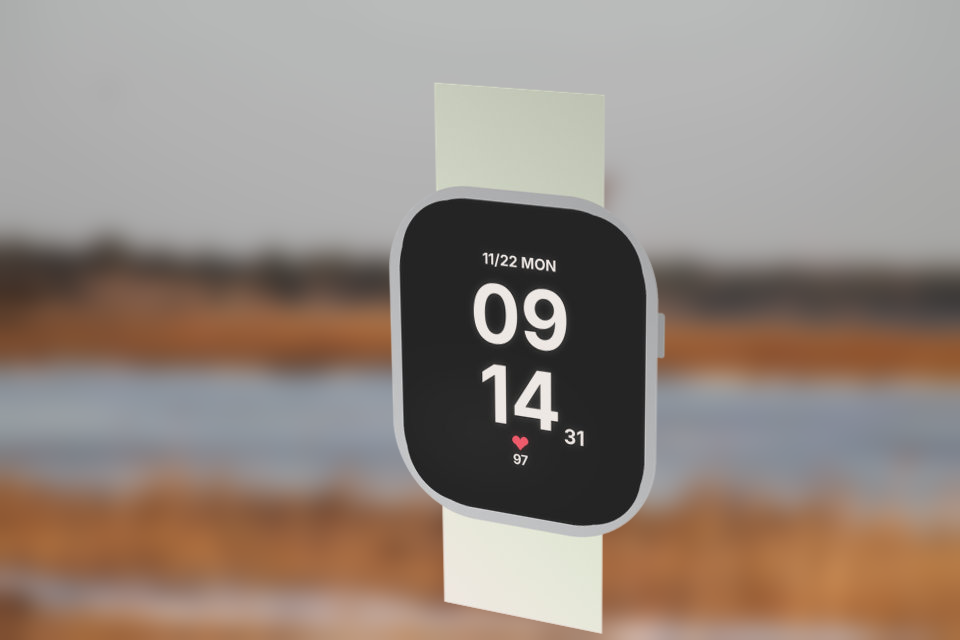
9:14:31
